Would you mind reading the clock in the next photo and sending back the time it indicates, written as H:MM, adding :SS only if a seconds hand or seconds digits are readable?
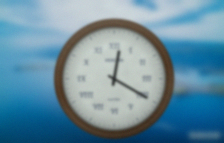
12:20
